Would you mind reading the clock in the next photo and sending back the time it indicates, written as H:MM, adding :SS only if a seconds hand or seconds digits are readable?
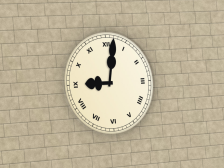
9:02
